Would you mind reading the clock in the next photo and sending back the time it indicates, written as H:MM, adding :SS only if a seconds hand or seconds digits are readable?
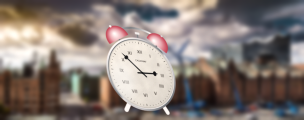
2:52
